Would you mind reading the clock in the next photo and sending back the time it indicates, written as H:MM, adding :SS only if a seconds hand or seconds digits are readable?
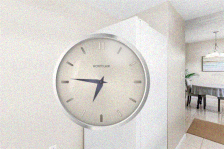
6:46
